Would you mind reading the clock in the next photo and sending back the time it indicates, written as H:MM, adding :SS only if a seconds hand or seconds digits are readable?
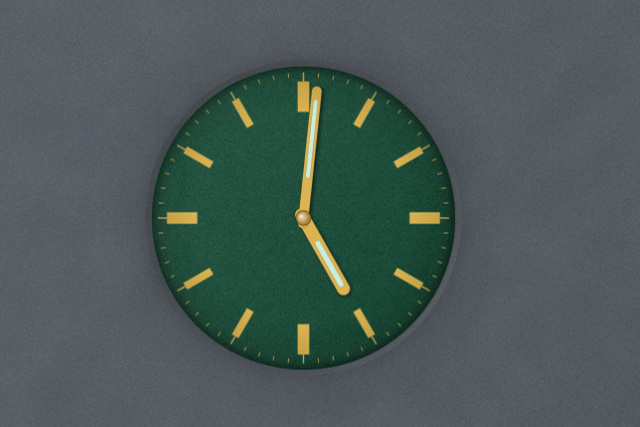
5:01
